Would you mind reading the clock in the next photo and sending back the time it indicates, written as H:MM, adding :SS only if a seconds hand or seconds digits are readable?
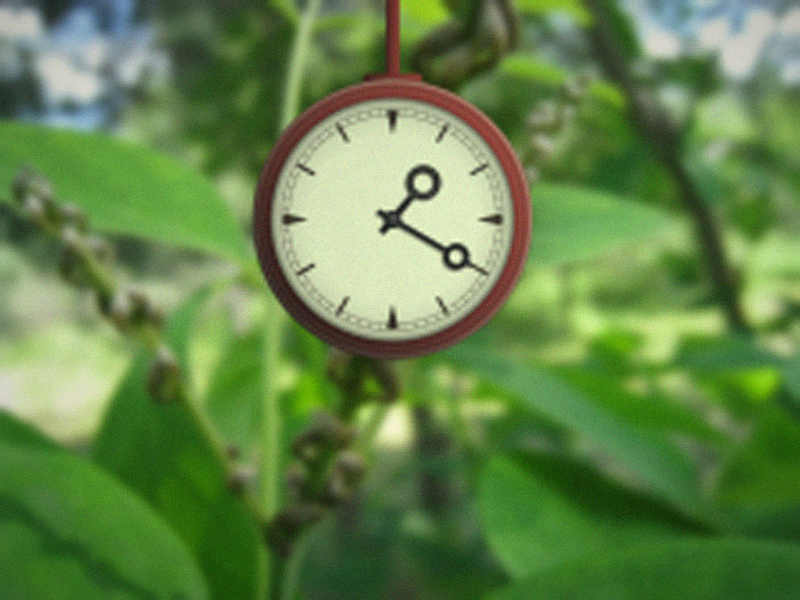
1:20
